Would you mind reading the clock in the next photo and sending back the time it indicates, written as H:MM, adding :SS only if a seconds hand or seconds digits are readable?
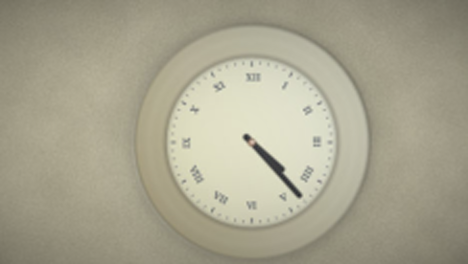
4:23
